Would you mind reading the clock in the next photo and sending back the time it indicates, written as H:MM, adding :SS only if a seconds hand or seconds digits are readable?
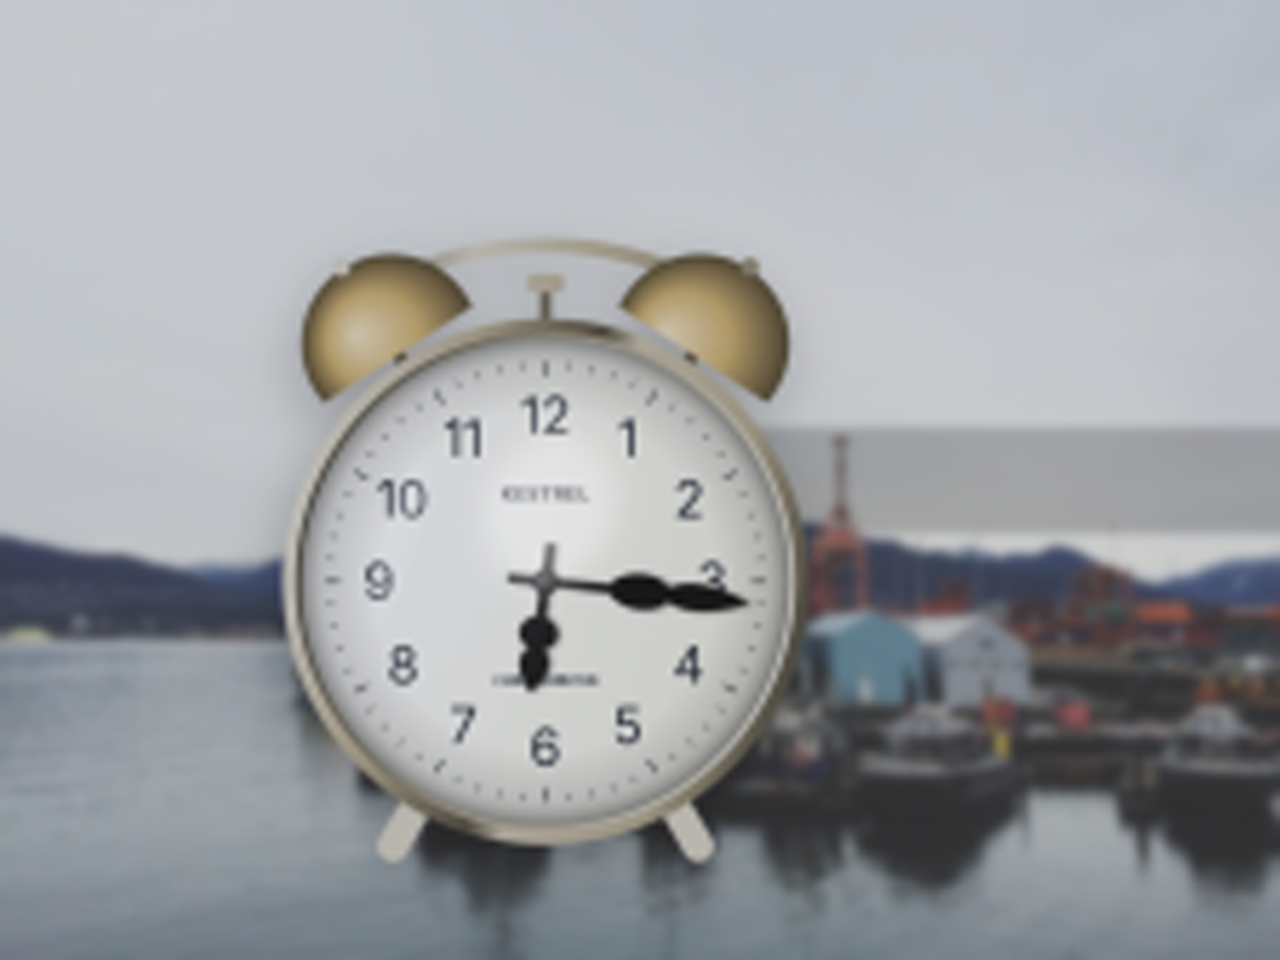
6:16
